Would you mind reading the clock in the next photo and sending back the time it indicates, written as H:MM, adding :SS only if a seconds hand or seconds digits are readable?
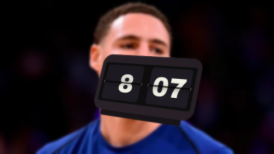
8:07
